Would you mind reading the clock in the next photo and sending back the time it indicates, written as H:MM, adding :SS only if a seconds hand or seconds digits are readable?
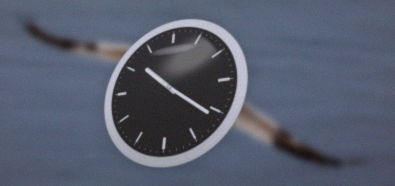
10:21
